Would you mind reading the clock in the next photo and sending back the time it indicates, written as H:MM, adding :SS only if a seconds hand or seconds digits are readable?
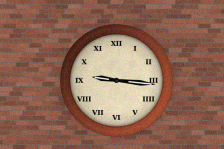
9:16
